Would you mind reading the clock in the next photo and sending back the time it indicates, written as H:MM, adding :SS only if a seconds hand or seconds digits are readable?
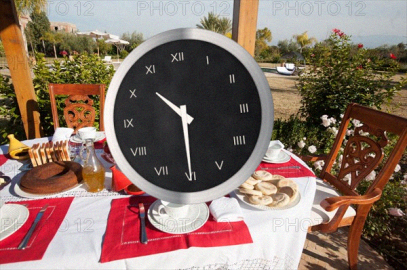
10:30
